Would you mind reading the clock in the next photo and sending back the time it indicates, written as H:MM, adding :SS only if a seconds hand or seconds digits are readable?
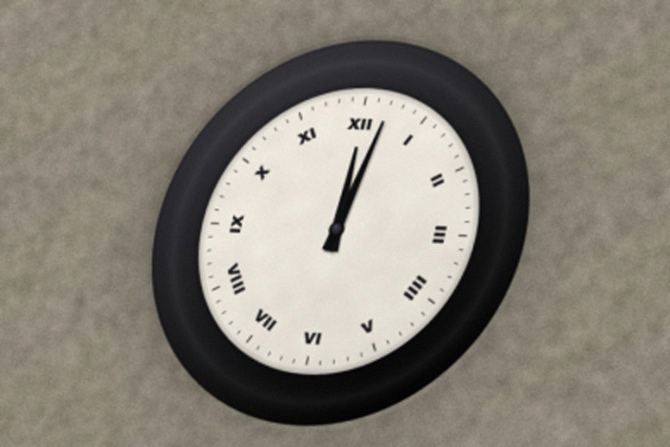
12:02
